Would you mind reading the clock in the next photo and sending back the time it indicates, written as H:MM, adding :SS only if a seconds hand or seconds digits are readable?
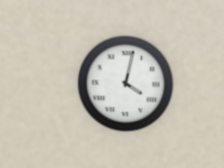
4:02
